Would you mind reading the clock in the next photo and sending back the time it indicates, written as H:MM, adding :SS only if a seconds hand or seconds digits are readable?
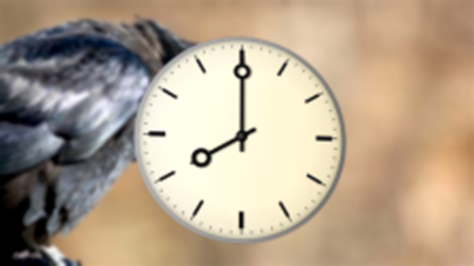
8:00
